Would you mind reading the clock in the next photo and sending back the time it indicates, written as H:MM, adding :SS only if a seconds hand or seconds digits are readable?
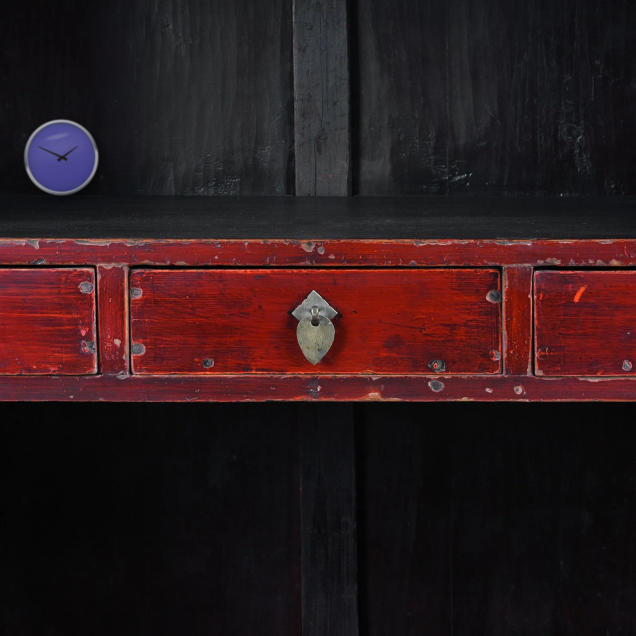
1:49
